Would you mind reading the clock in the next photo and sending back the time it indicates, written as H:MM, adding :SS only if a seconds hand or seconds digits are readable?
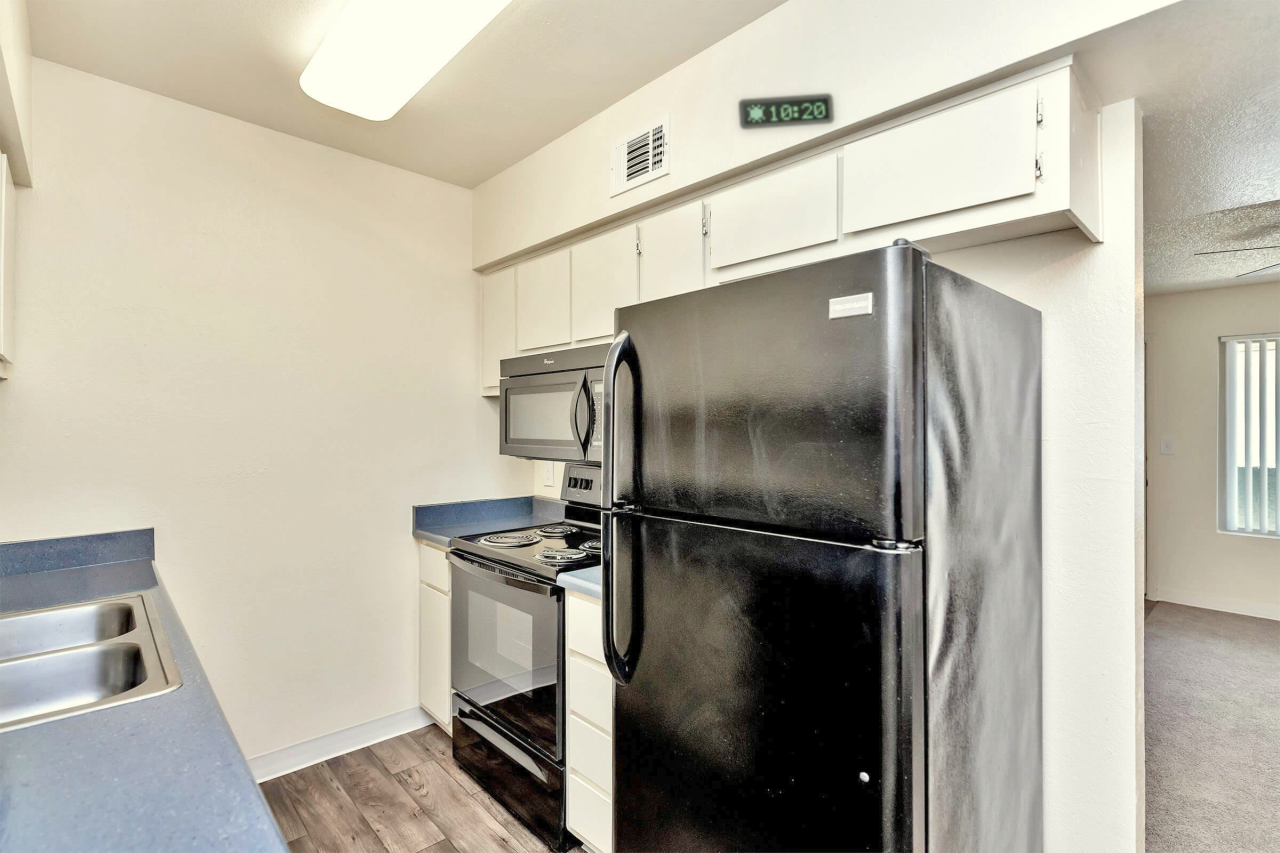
10:20
